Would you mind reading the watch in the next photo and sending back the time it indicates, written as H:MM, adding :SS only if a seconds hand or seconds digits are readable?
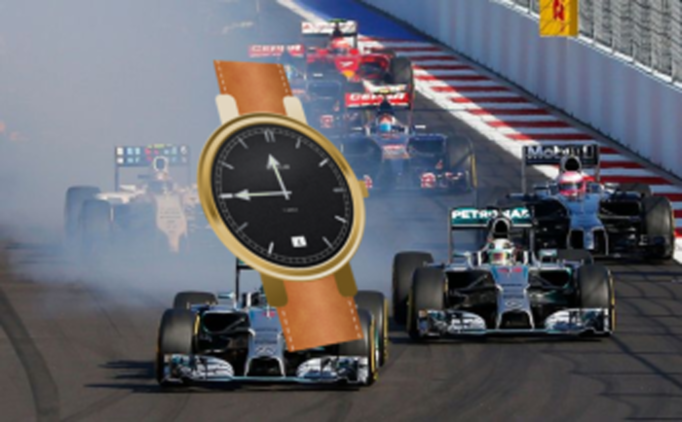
11:45
